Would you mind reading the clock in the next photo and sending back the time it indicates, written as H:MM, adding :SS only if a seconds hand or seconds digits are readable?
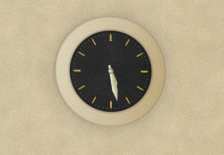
5:28
